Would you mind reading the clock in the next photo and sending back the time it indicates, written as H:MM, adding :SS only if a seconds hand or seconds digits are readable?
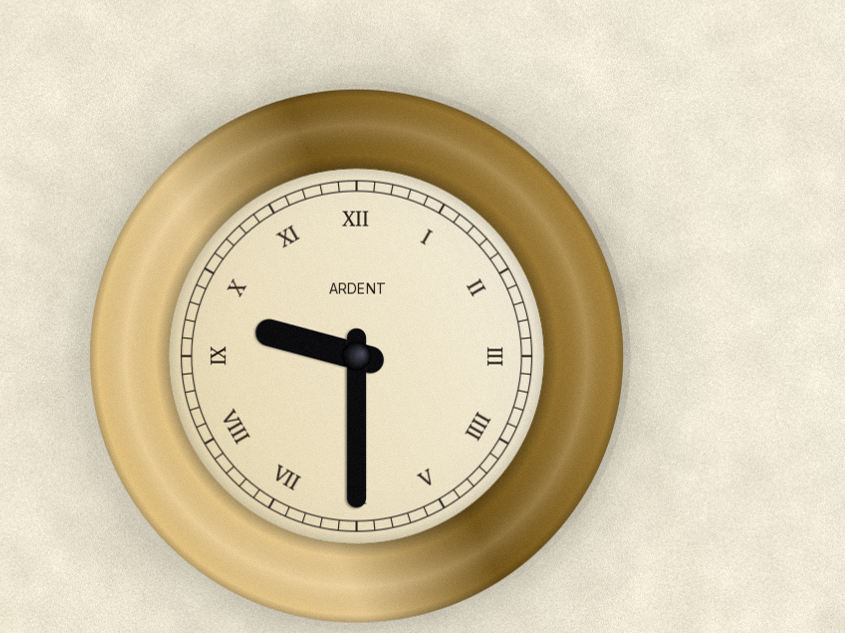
9:30
